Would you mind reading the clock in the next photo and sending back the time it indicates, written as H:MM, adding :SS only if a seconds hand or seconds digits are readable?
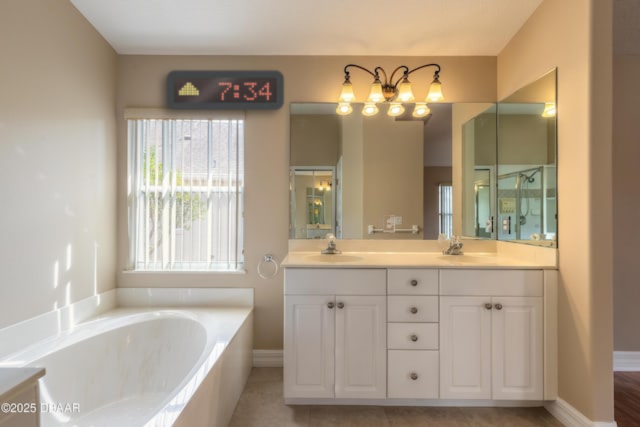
7:34
